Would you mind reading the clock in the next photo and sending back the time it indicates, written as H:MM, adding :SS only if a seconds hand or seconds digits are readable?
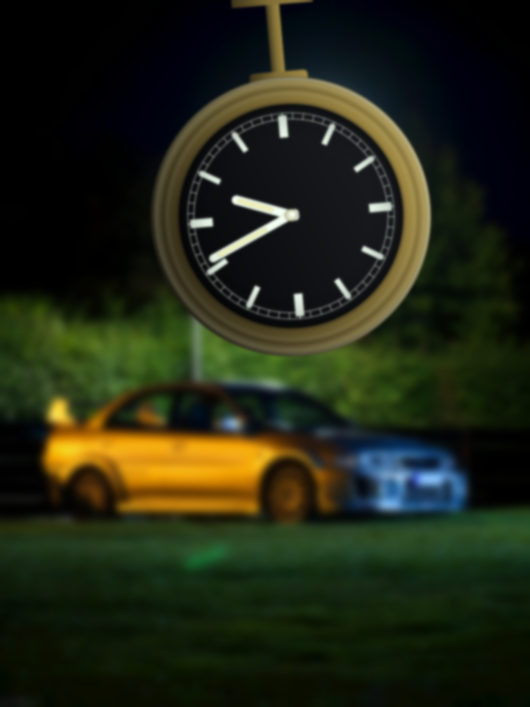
9:41
